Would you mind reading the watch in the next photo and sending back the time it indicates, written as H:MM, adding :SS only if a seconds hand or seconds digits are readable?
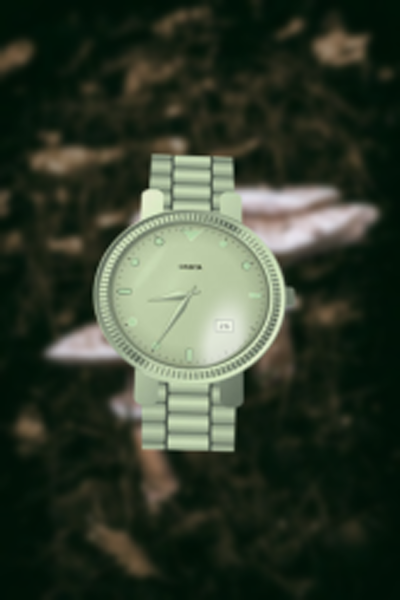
8:35
